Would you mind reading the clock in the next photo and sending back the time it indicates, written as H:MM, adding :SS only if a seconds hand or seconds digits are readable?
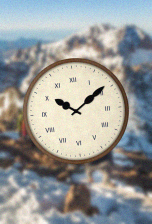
10:09
